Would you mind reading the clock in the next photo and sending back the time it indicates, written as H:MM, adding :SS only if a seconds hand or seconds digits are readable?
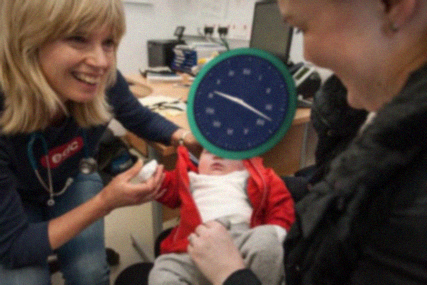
9:18
